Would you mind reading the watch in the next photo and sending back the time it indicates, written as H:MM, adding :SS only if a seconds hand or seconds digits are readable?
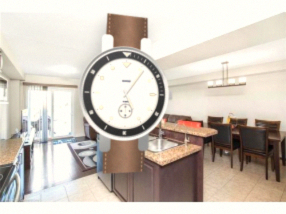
5:06
